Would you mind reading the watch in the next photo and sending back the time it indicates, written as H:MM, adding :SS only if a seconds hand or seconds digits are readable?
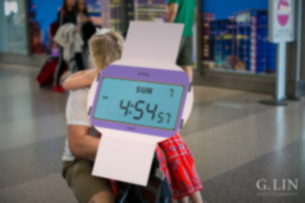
4:54
